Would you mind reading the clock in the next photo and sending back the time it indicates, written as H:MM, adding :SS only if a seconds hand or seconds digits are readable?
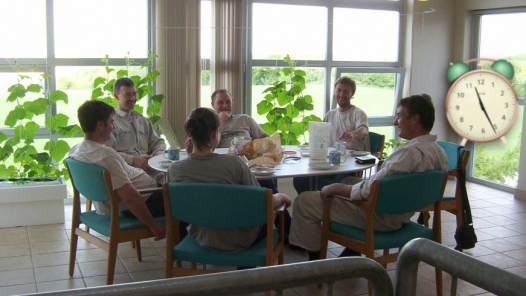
11:26
